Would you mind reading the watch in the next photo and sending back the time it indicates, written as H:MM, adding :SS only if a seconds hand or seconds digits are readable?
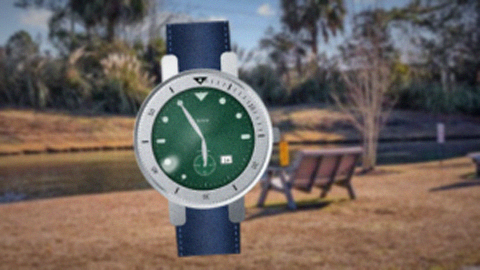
5:55
